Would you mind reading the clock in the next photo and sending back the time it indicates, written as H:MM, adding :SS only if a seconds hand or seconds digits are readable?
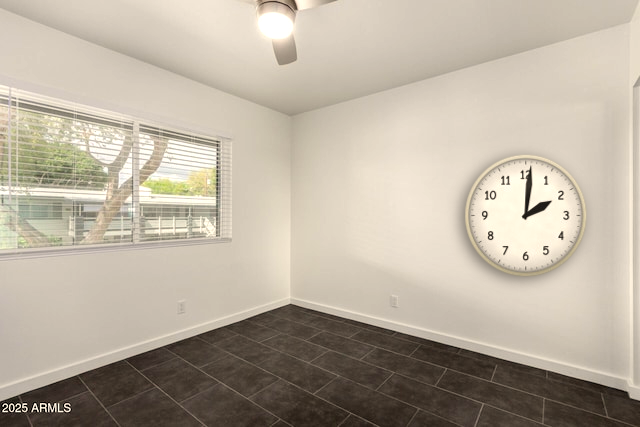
2:01
